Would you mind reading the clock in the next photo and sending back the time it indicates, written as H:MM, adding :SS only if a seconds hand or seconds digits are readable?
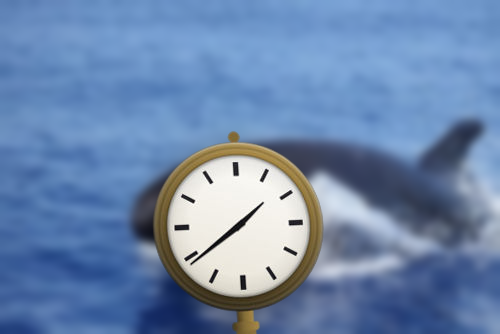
1:39
